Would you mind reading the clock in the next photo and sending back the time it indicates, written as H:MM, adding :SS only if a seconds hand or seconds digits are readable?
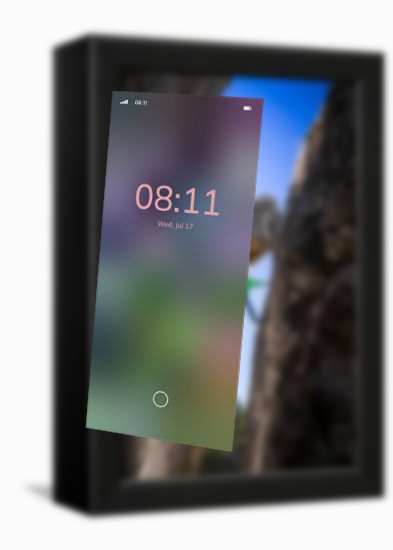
8:11
